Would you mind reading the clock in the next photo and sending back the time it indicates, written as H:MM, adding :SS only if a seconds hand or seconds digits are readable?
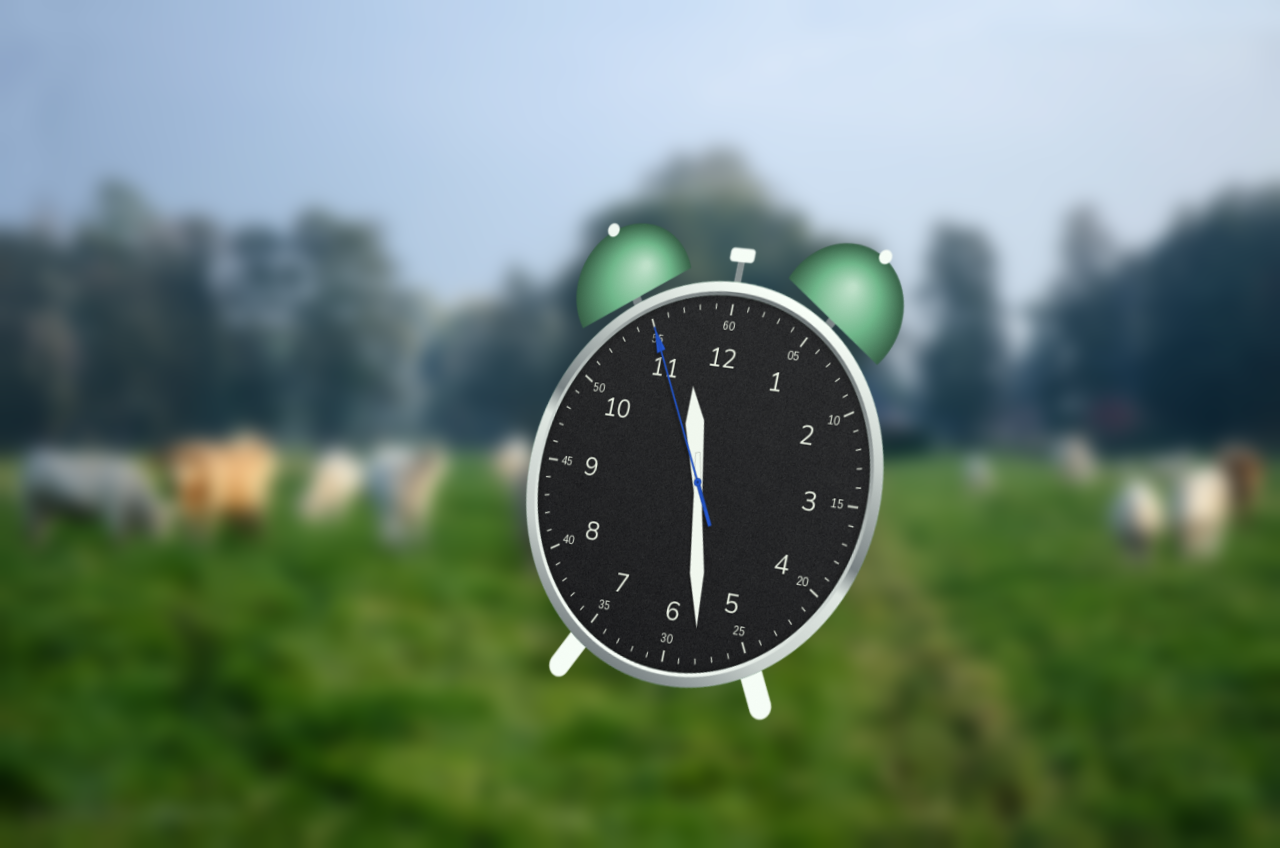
11:27:55
